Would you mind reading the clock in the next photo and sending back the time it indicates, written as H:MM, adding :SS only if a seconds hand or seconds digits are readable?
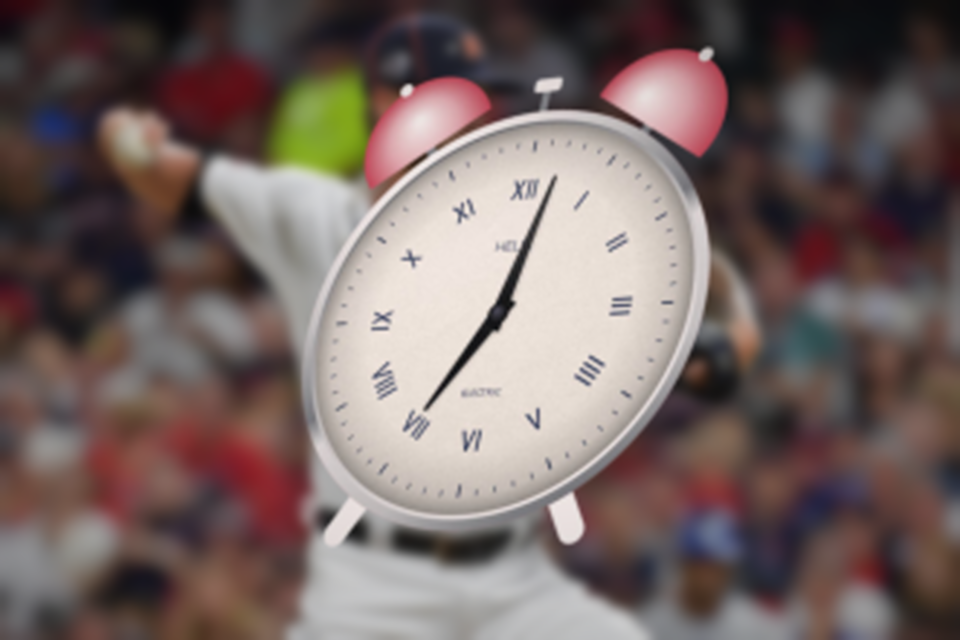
7:02
